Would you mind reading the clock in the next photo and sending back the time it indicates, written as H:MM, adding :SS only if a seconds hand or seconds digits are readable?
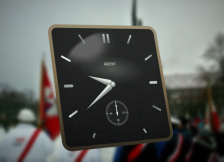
9:39
